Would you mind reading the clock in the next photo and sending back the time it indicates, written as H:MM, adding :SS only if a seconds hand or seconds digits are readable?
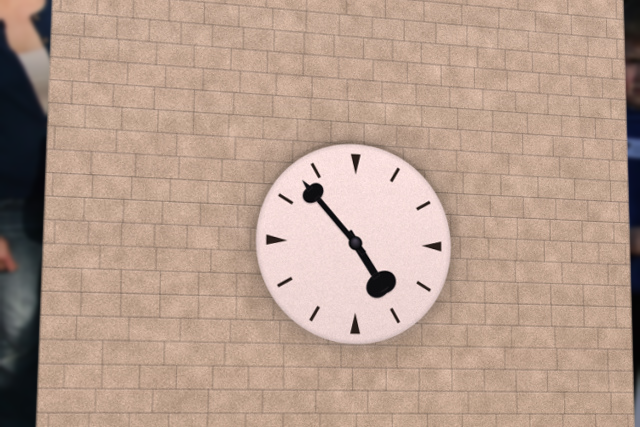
4:53
